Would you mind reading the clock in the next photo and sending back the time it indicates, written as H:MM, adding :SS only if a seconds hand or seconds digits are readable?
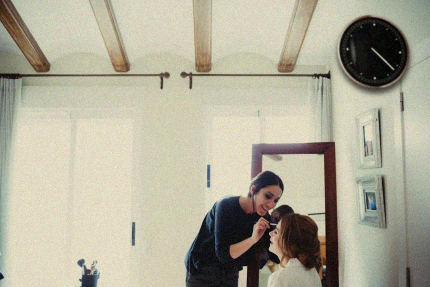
4:22
